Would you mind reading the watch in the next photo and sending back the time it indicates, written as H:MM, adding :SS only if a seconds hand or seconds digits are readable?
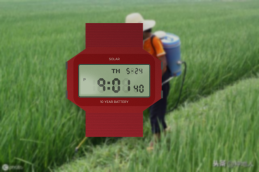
9:01:40
